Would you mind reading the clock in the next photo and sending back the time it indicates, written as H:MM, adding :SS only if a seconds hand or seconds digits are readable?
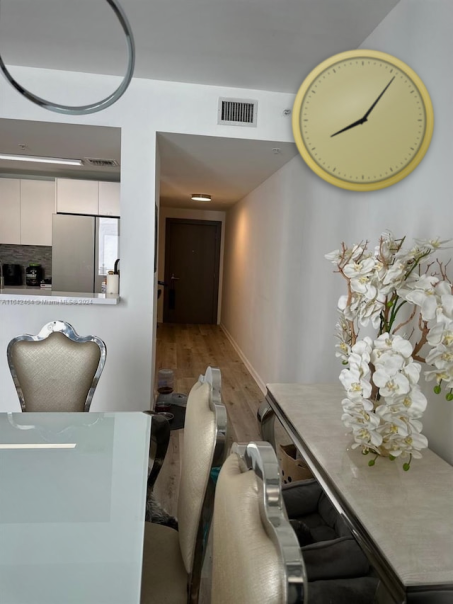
8:06
